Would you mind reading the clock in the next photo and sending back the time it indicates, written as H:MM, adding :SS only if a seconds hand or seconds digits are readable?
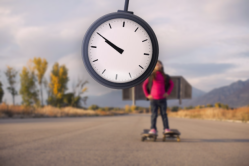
9:50
